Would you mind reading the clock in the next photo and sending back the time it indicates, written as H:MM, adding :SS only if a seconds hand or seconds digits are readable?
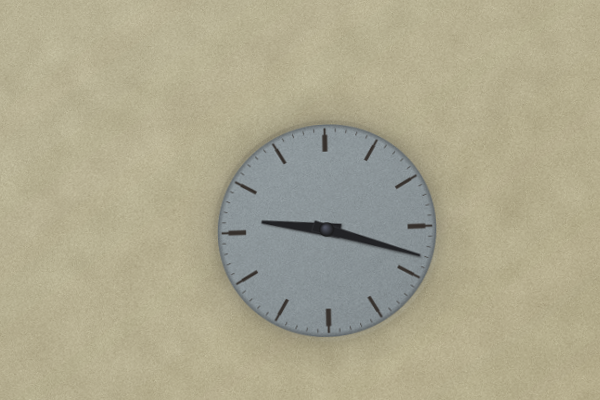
9:18
